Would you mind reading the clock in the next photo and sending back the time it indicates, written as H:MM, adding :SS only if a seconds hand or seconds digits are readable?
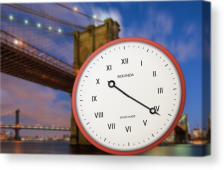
10:21
